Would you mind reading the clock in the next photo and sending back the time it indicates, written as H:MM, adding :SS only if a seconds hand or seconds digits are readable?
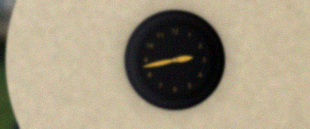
2:43
